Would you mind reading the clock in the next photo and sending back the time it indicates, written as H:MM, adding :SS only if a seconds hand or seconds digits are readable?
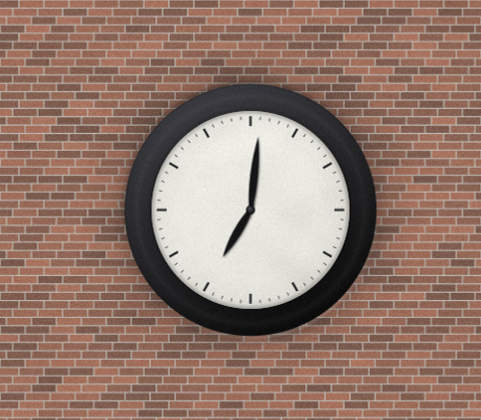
7:01
